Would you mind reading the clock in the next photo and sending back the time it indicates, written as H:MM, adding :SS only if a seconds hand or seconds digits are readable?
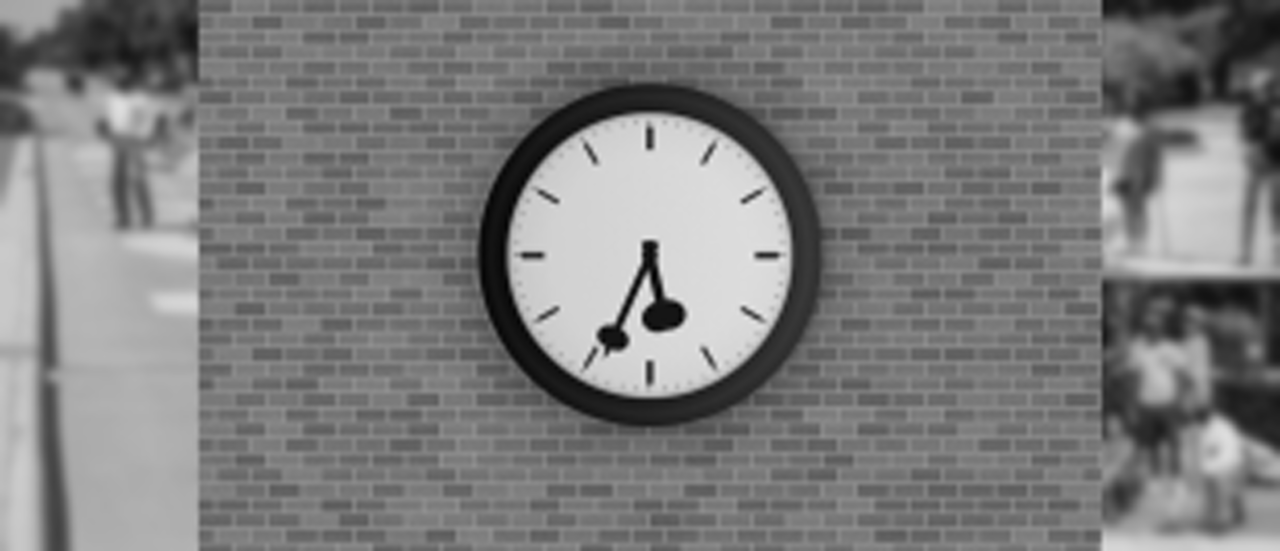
5:34
